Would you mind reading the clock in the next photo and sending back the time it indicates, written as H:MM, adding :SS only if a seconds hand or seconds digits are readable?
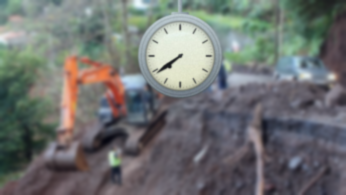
7:39
